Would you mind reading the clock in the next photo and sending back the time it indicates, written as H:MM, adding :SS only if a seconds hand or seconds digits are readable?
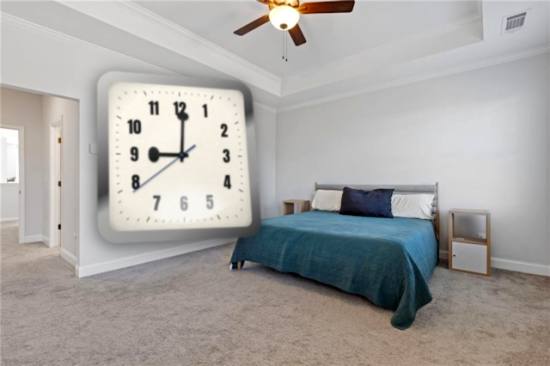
9:00:39
